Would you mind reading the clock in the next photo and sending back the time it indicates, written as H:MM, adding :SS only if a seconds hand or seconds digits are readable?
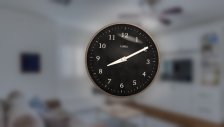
8:10
